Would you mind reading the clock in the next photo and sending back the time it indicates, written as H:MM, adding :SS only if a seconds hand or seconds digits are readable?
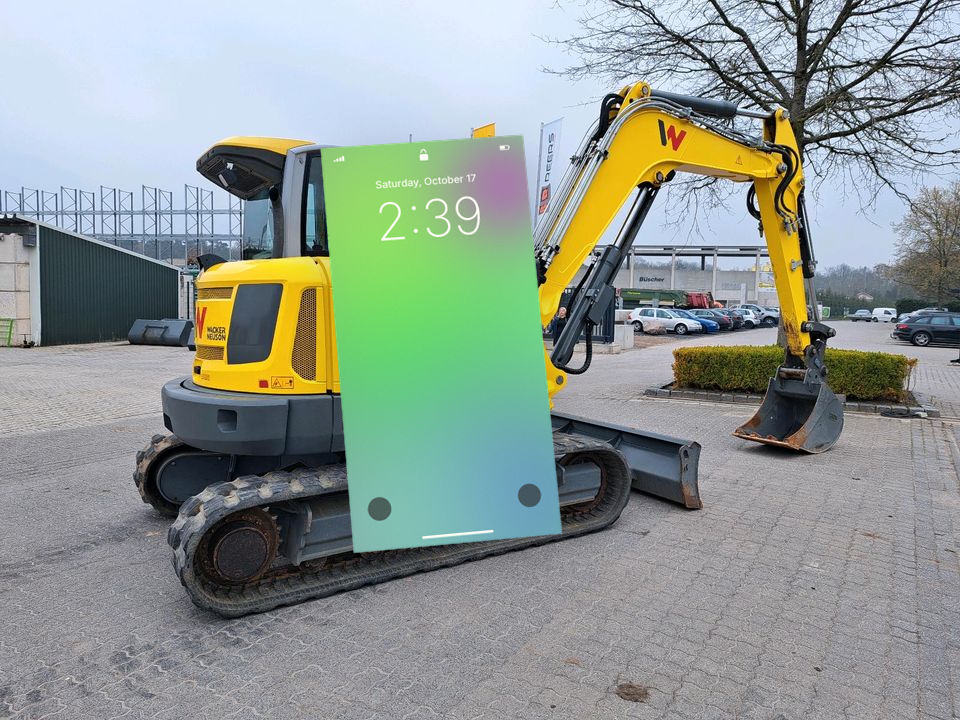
2:39
